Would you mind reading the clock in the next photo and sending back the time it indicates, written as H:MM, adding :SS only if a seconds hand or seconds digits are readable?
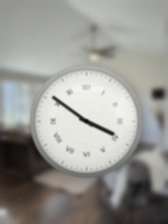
3:51
